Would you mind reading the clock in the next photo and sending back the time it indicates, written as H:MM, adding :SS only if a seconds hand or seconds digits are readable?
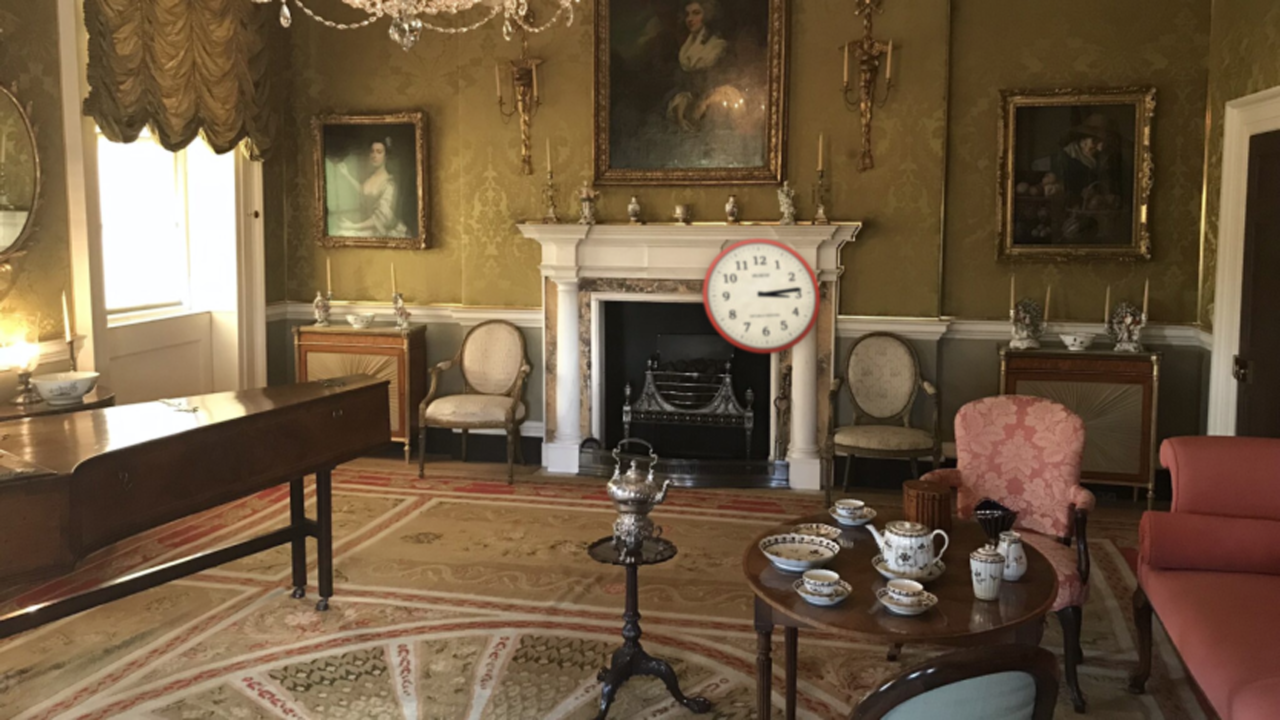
3:14
